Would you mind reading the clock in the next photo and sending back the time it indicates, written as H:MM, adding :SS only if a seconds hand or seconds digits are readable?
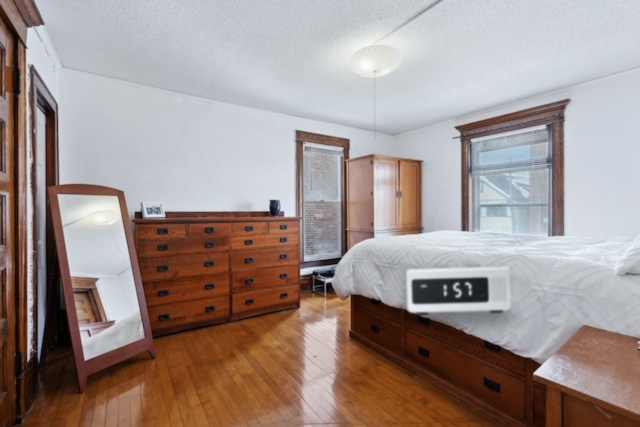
1:57
